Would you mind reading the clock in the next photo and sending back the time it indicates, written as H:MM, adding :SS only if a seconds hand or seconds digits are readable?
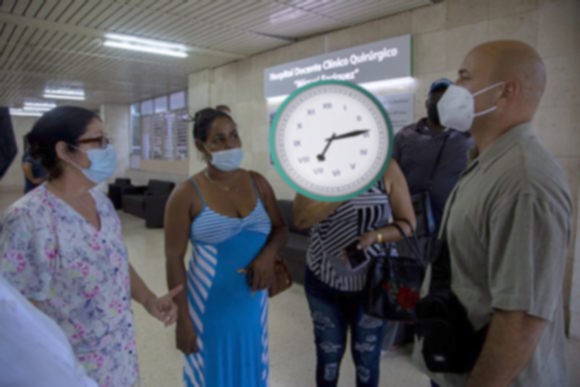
7:14
